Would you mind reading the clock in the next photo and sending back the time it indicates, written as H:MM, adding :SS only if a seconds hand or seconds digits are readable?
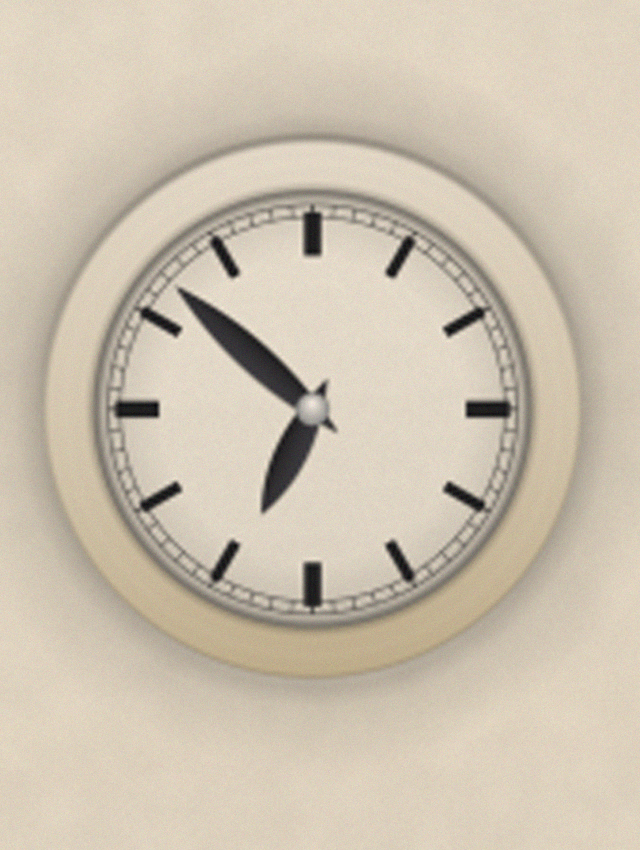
6:52
